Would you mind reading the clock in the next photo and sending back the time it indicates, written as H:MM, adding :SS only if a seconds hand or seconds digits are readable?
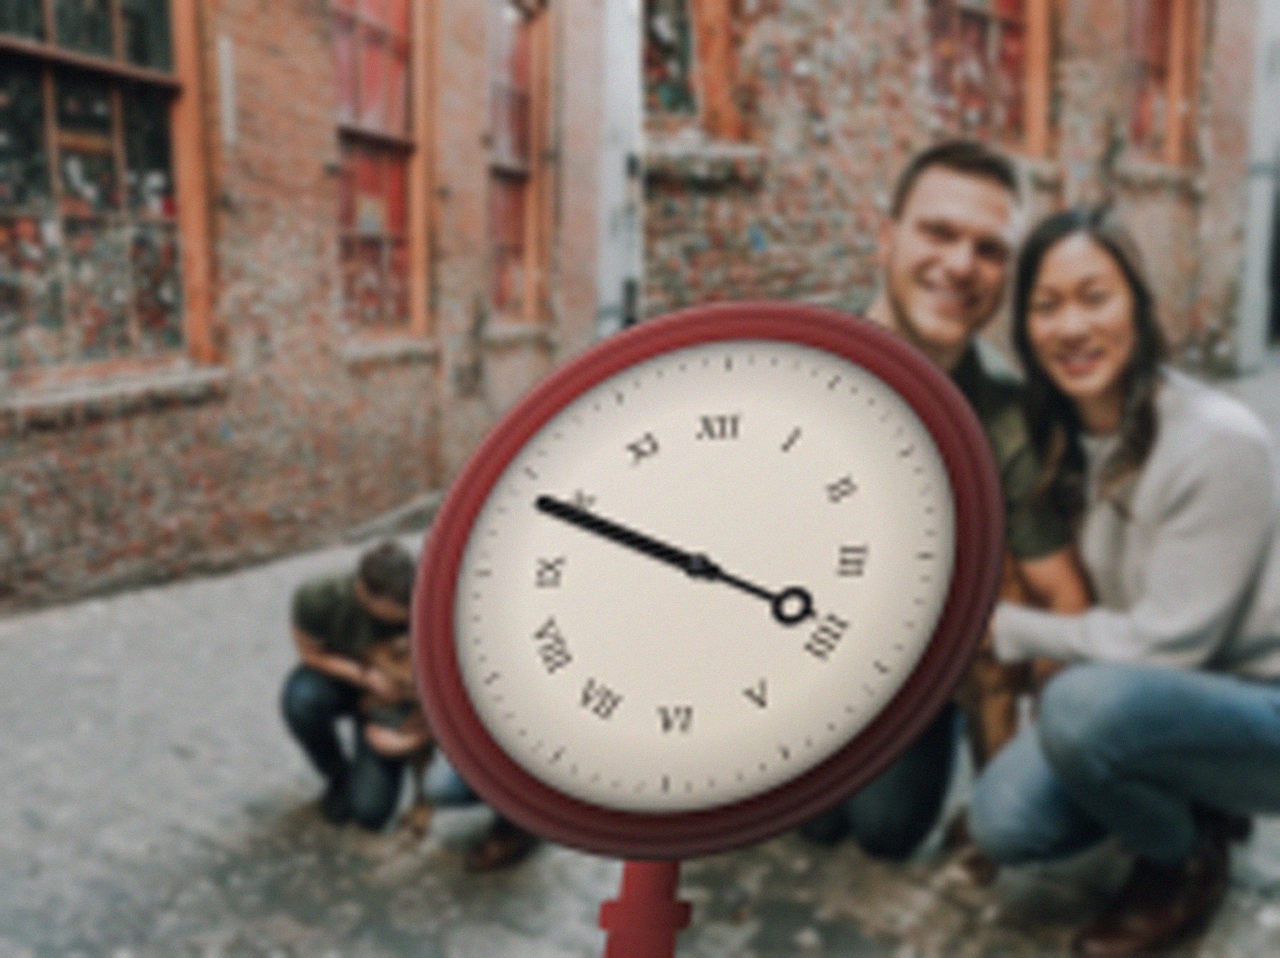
3:49
